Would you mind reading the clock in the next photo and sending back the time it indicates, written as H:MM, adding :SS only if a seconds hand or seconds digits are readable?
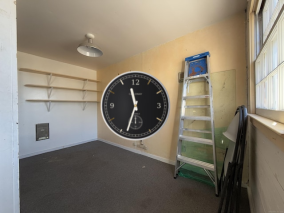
11:33
